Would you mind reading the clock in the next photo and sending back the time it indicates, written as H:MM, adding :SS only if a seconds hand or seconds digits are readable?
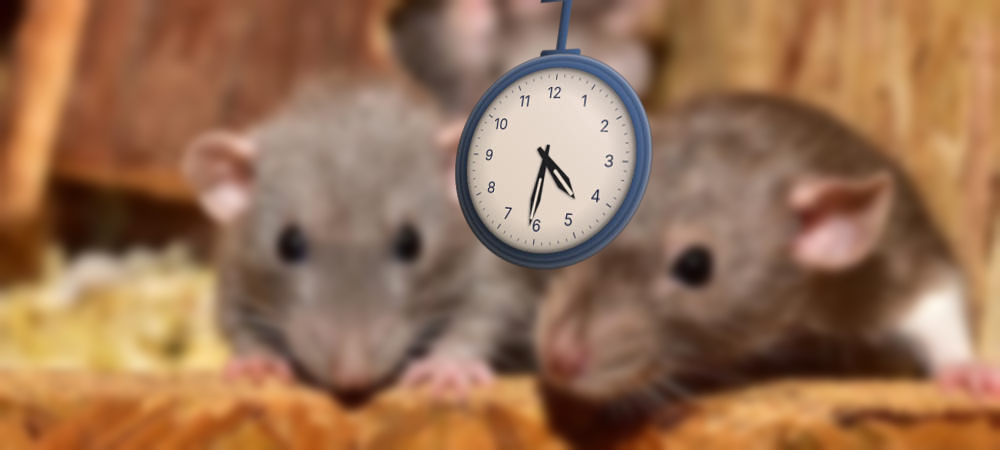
4:31
